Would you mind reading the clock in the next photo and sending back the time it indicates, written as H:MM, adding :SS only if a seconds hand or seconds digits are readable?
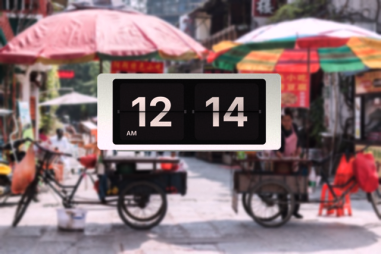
12:14
